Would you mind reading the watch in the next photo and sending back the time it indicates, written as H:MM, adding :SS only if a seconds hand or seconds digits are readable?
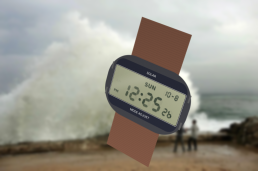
12:25:26
